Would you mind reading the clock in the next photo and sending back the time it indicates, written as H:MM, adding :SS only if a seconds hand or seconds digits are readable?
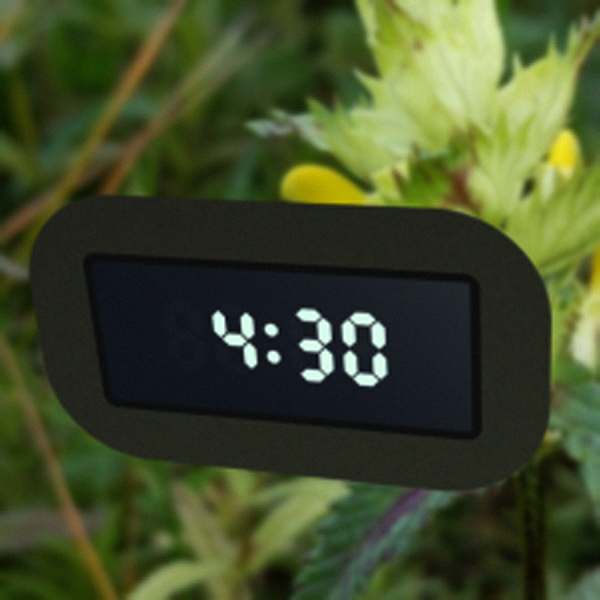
4:30
